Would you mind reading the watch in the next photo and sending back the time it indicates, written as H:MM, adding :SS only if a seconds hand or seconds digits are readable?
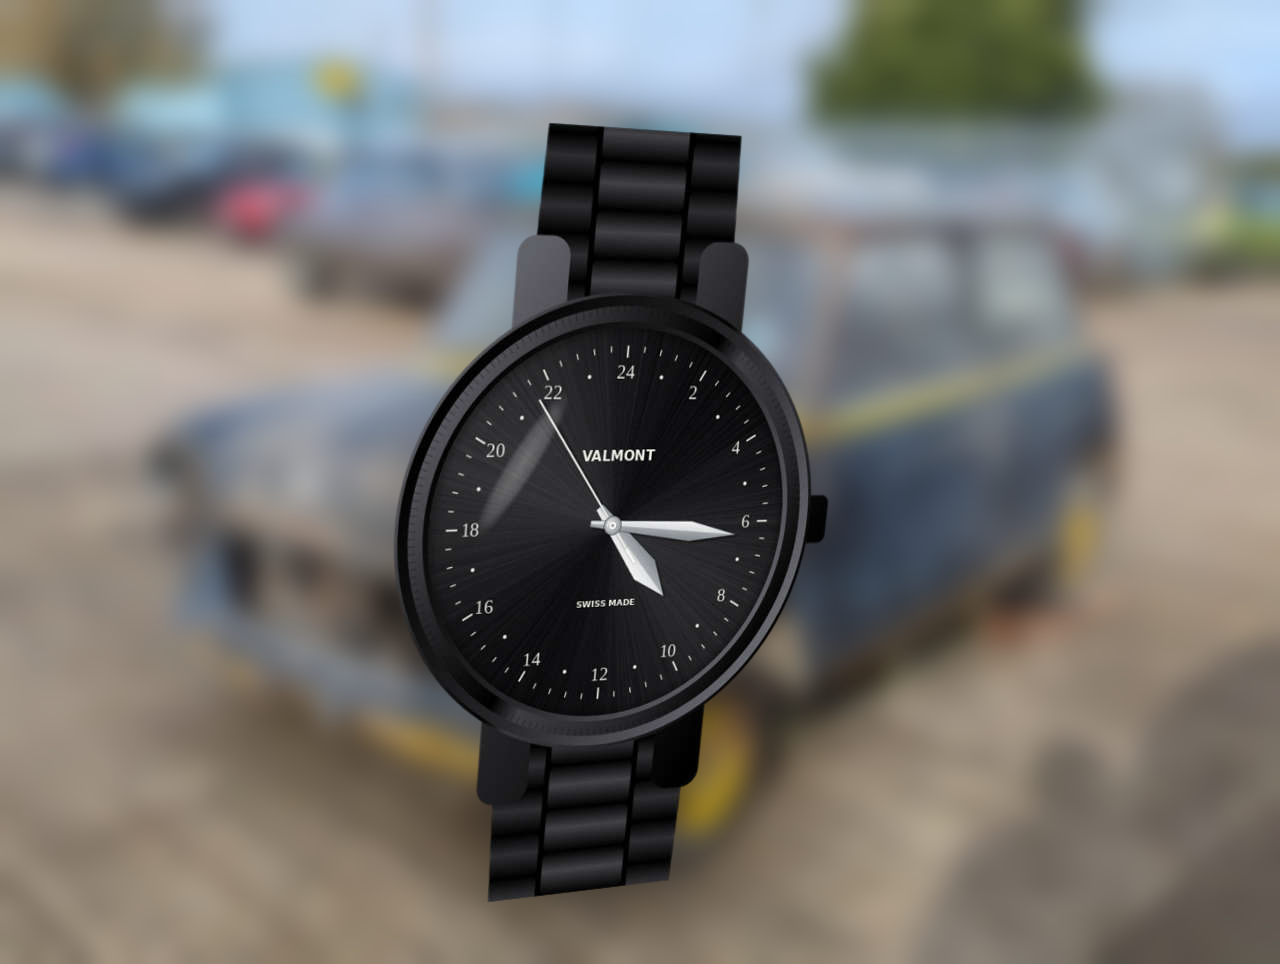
9:15:54
